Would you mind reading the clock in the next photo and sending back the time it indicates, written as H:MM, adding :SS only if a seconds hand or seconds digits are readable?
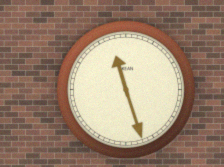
11:27
